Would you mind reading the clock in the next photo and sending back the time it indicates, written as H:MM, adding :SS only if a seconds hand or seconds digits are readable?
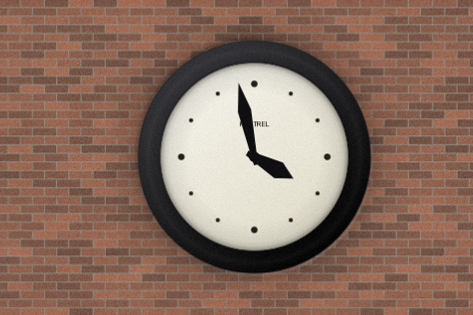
3:58
